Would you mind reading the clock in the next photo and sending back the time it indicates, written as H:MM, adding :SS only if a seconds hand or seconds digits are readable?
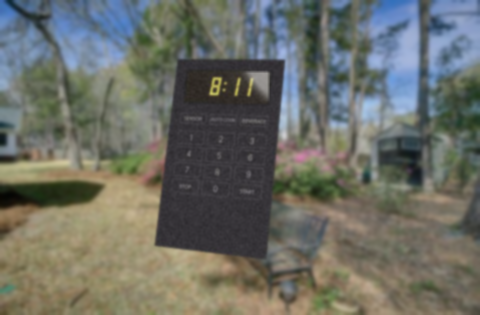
8:11
